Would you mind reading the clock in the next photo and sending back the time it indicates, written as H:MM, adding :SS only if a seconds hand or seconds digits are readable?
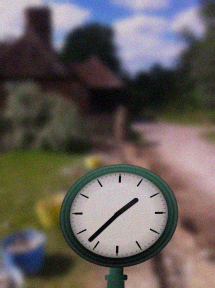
1:37
